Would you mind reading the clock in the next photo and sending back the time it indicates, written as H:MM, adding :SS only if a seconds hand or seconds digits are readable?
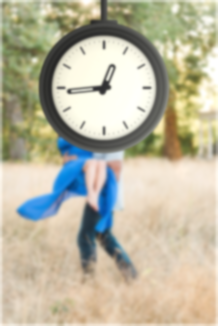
12:44
